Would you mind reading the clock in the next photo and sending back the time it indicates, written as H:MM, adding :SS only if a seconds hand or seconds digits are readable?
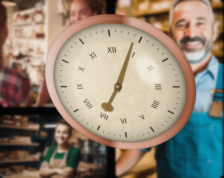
7:04
